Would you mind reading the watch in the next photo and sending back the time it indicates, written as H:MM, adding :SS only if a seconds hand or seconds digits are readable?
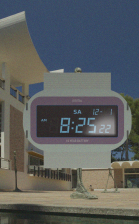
8:25:22
